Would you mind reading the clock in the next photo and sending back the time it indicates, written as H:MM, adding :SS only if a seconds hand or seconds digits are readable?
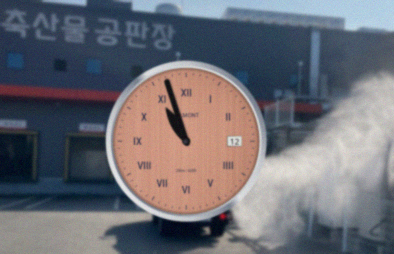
10:57
